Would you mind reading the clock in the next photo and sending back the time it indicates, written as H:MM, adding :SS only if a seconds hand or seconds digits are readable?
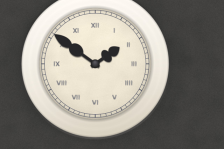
1:51
